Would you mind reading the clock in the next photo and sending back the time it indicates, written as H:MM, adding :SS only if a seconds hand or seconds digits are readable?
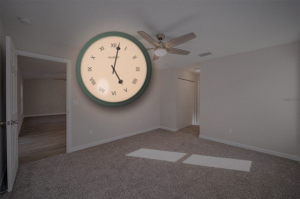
5:02
